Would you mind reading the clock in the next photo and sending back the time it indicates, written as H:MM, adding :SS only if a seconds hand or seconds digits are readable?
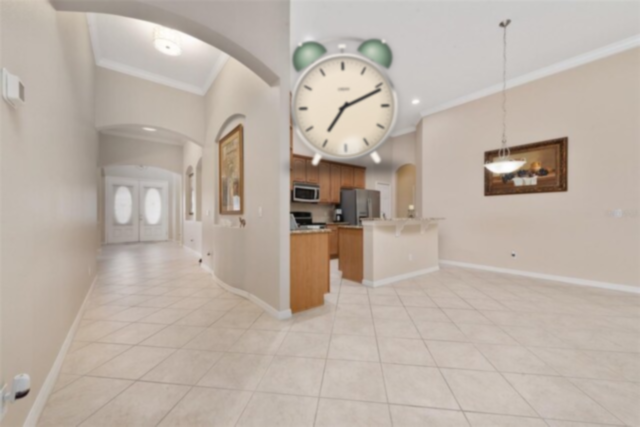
7:11
